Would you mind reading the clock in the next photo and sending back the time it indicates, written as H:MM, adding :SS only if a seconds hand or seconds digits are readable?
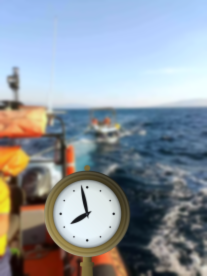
7:58
